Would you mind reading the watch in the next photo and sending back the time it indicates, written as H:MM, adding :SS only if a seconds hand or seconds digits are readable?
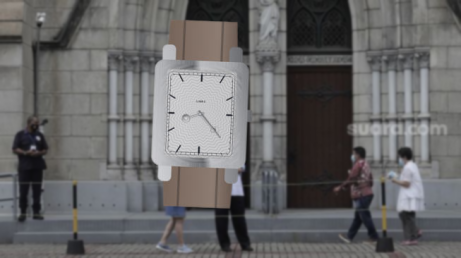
8:23
